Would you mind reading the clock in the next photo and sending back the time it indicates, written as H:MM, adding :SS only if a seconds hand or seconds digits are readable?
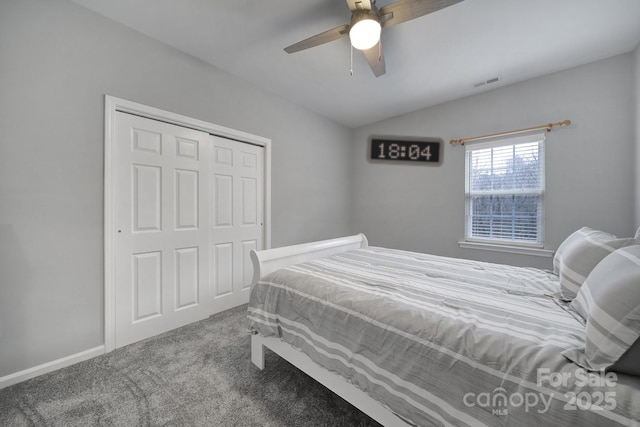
18:04
